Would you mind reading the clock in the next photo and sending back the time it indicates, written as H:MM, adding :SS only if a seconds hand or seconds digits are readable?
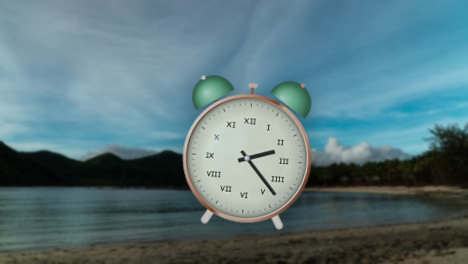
2:23
